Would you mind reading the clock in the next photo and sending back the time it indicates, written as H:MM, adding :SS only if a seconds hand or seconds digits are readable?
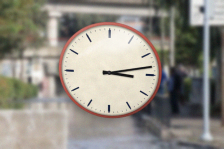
3:13
